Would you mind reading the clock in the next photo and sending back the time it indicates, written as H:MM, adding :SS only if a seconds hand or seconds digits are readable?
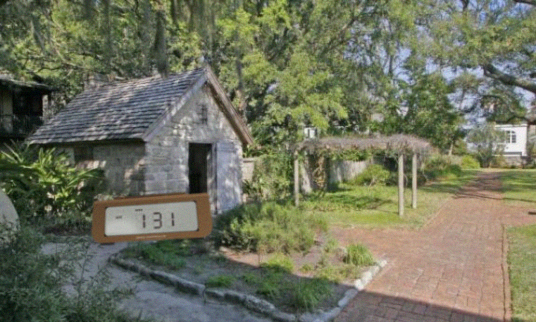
1:31
